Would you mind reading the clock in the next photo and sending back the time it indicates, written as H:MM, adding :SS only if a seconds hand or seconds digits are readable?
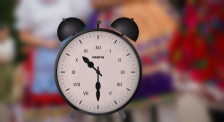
10:30
